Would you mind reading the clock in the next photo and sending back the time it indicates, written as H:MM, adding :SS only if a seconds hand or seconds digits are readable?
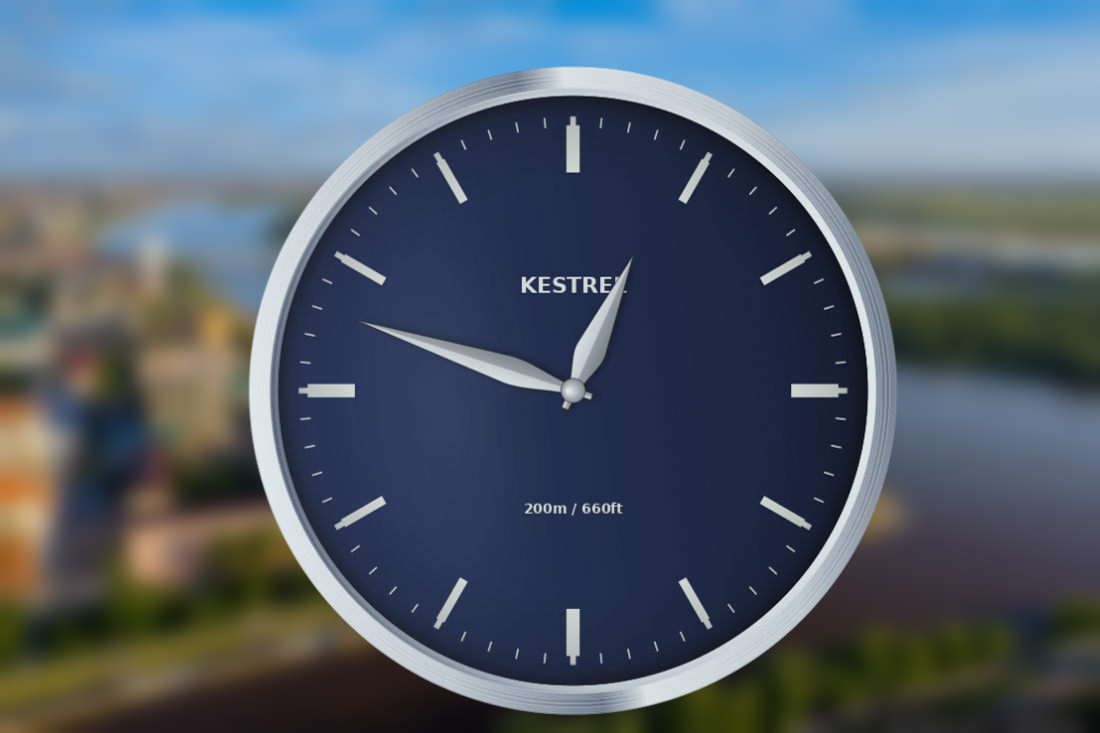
12:48
